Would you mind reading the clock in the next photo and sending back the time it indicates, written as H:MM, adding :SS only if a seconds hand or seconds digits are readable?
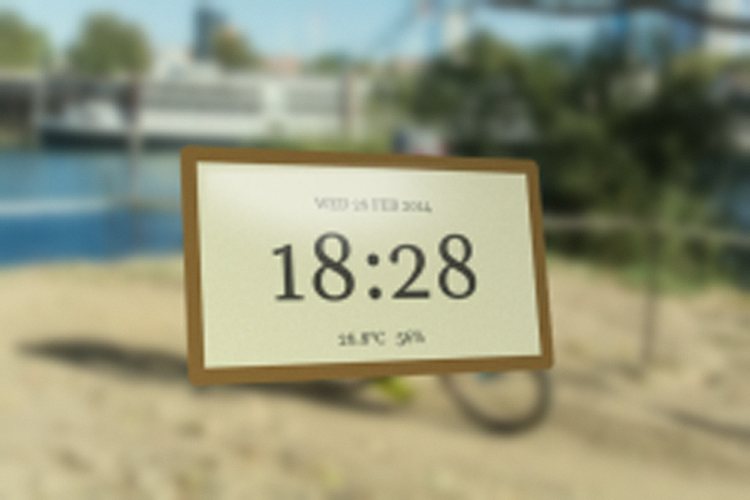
18:28
